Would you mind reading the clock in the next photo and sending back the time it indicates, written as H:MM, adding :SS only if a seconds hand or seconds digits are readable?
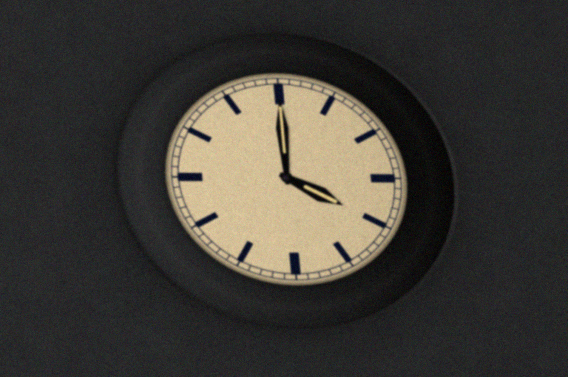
4:00
